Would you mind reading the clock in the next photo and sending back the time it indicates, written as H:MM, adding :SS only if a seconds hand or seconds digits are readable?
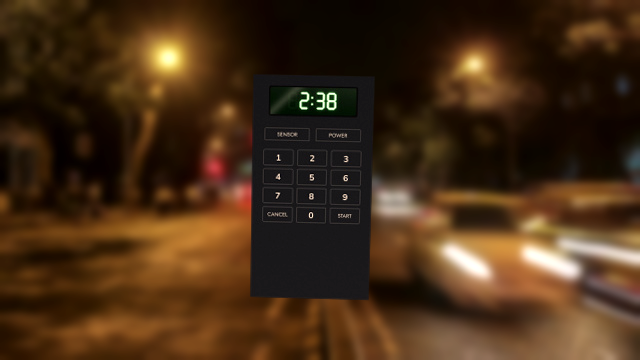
2:38
